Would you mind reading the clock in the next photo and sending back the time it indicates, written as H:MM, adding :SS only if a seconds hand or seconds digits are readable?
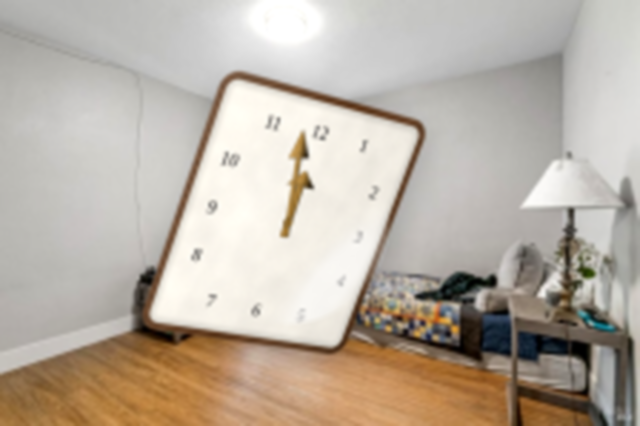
11:58
